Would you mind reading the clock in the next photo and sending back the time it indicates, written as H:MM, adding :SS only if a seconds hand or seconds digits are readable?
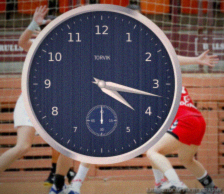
4:17
